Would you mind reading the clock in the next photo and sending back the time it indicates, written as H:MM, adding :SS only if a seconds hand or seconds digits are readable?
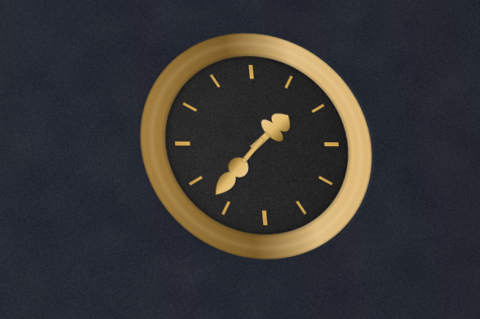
1:37
